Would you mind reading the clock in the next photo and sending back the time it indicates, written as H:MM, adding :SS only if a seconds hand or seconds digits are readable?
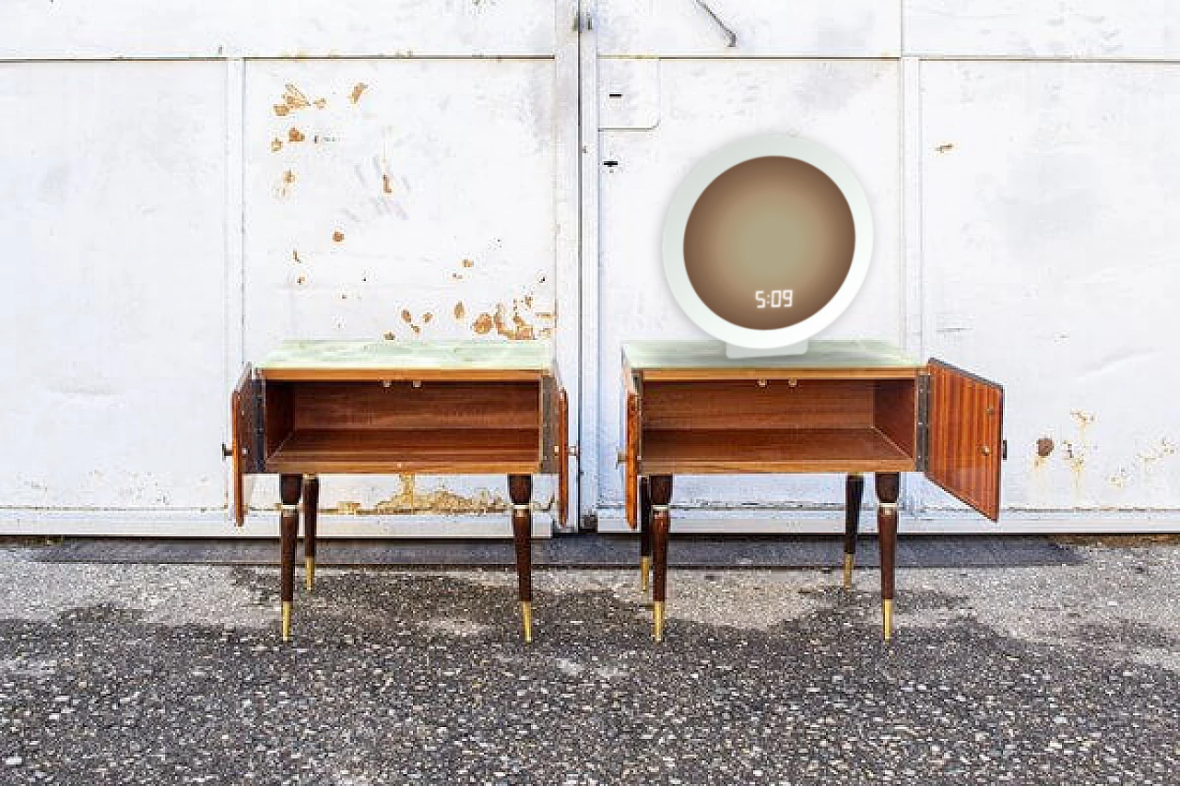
5:09
